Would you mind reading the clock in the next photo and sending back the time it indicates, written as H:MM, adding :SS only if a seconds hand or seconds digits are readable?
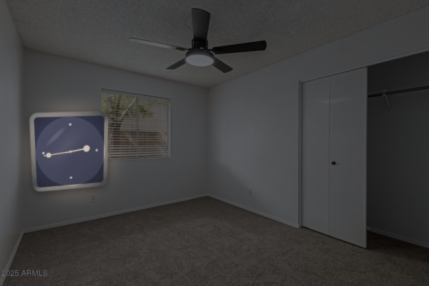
2:44
